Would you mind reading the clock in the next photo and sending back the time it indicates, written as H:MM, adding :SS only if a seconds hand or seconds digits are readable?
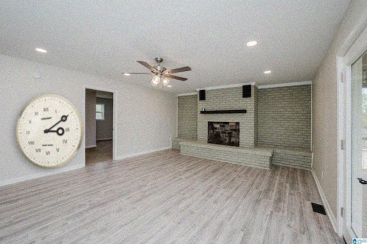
3:10
